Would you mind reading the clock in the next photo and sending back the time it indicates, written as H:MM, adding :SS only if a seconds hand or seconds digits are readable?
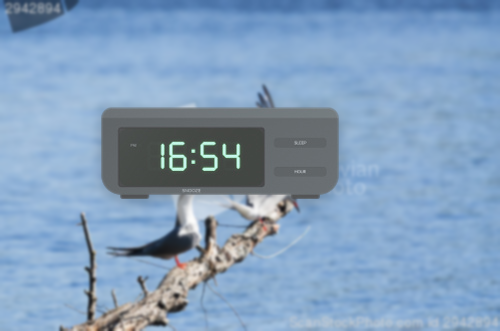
16:54
